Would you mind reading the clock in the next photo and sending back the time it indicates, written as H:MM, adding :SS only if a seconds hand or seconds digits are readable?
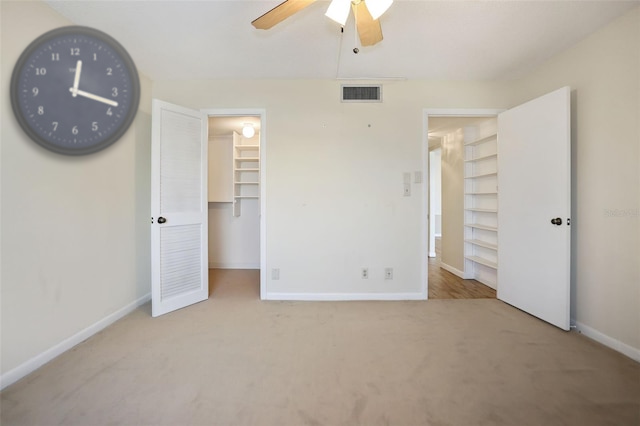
12:18
